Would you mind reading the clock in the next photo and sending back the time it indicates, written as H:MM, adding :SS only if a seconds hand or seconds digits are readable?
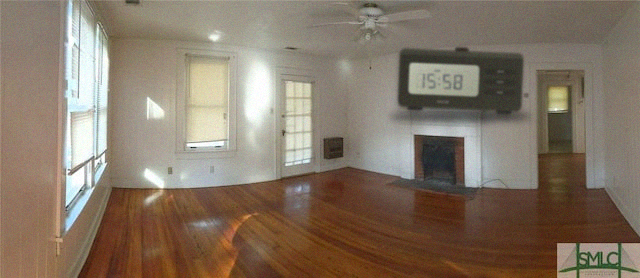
15:58
